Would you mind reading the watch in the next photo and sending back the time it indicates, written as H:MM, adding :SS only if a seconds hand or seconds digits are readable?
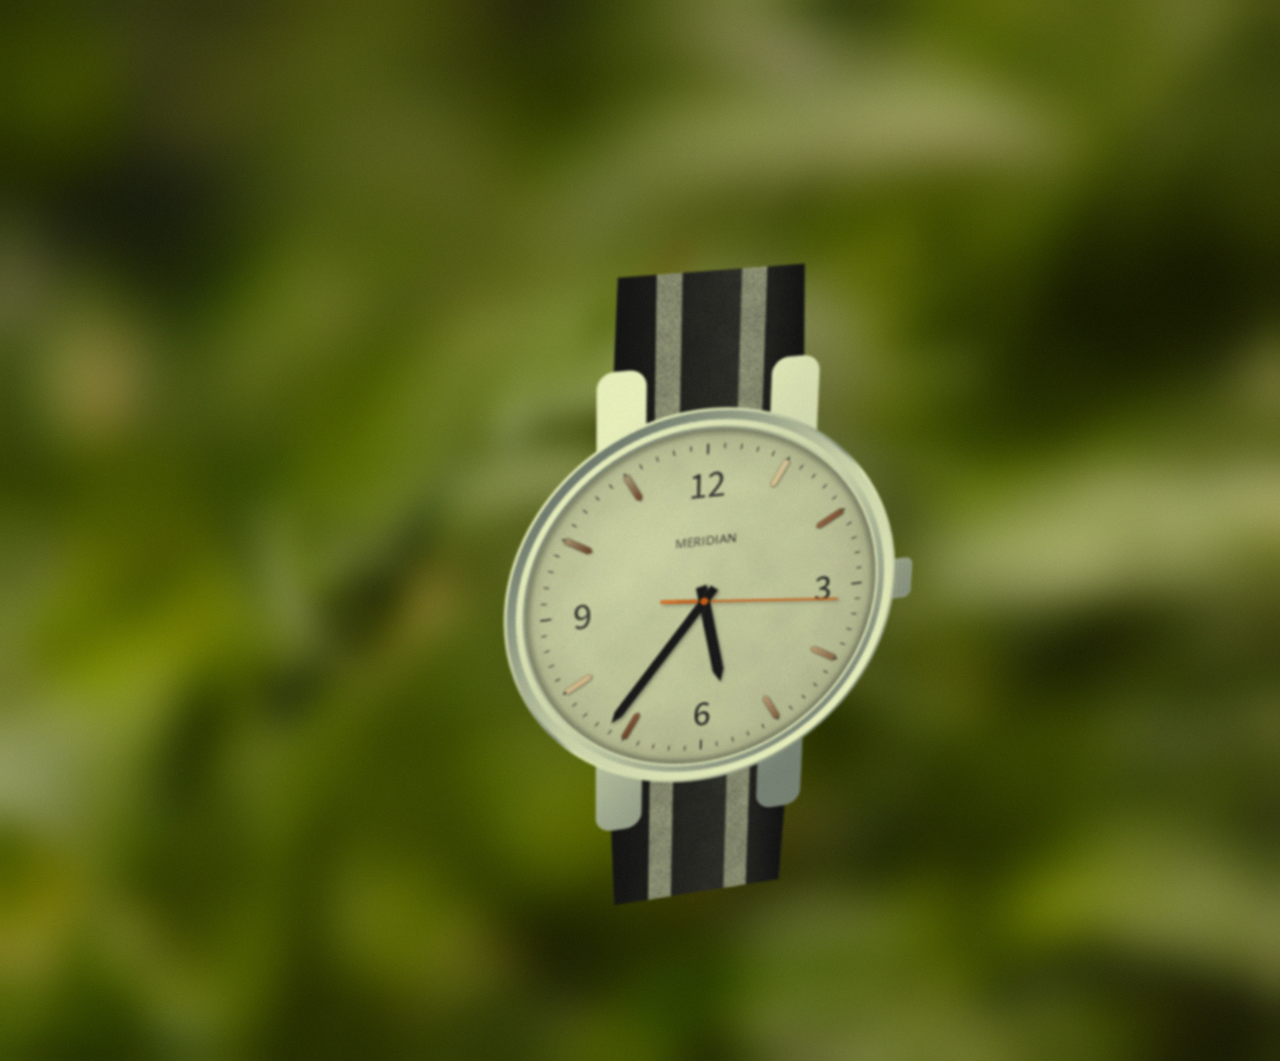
5:36:16
